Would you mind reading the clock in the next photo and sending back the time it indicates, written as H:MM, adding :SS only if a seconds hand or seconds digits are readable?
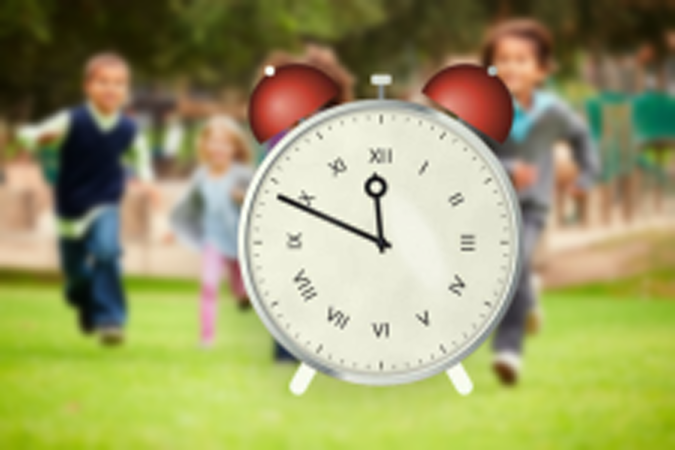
11:49
